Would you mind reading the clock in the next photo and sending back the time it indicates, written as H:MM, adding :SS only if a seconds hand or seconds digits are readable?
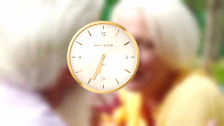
6:34
